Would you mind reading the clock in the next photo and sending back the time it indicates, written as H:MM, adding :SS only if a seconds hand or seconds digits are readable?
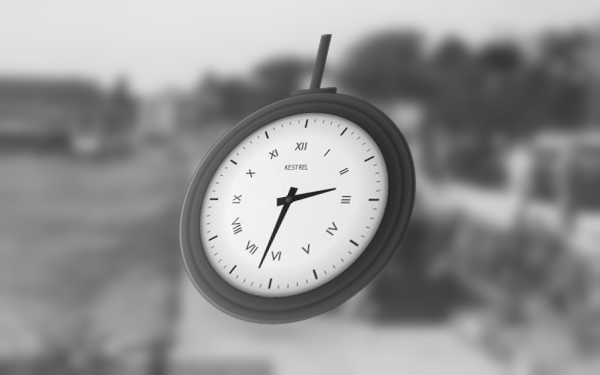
2:32
